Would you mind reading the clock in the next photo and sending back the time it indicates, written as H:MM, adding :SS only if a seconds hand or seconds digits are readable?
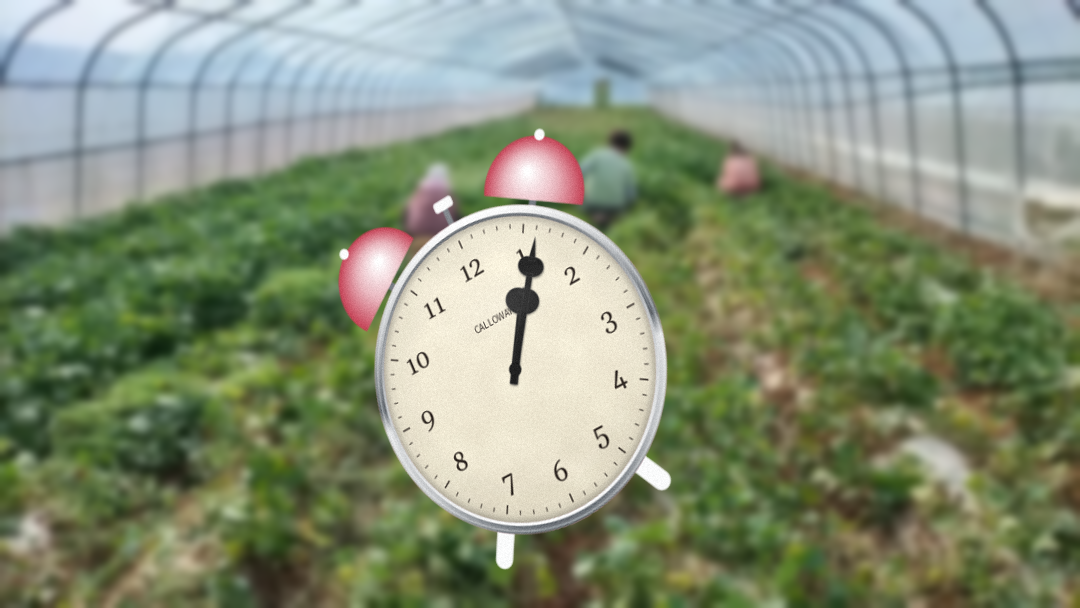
1:06
